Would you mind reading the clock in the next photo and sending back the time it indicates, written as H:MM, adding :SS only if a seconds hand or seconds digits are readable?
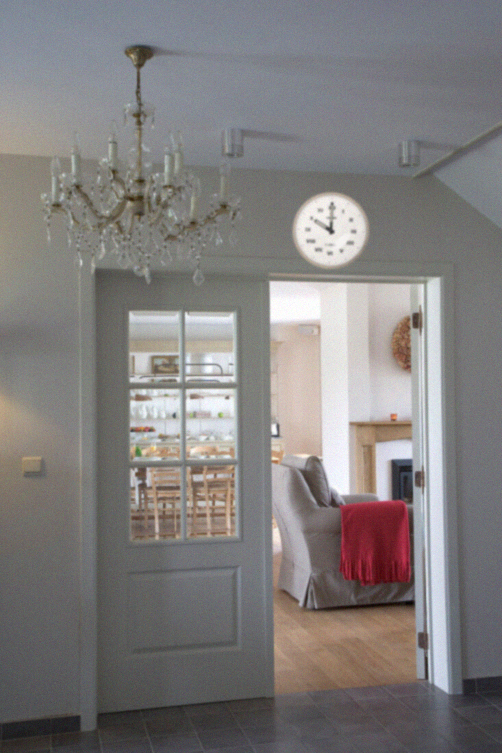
10:00
